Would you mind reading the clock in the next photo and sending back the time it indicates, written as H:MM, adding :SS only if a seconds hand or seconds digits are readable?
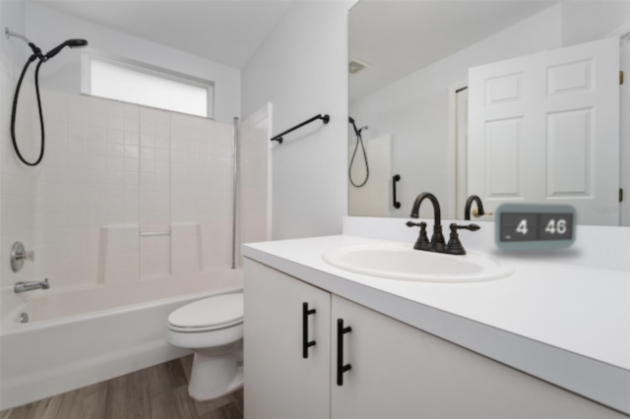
4:46
